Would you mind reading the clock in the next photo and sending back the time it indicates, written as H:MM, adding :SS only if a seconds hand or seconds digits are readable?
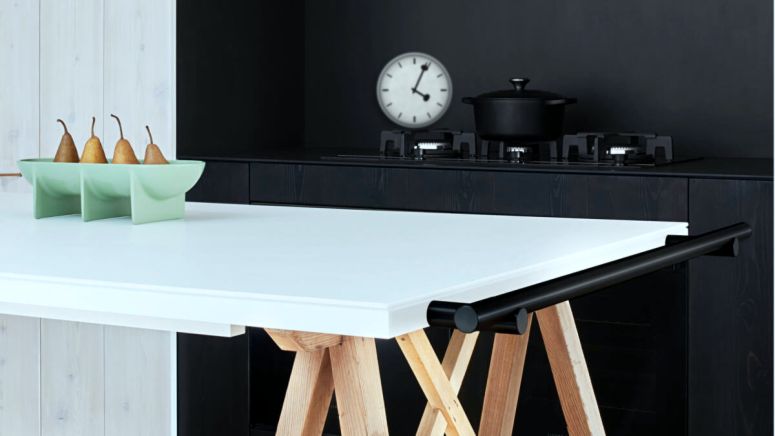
4:04
